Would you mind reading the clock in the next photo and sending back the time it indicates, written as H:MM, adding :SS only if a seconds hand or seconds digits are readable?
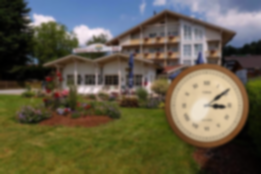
3:09
